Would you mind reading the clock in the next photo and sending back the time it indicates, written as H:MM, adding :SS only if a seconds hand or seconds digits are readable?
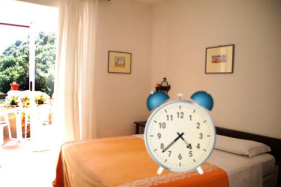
4:38
